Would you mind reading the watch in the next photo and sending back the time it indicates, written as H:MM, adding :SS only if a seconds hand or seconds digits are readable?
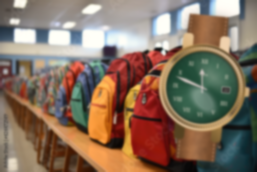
11:48
